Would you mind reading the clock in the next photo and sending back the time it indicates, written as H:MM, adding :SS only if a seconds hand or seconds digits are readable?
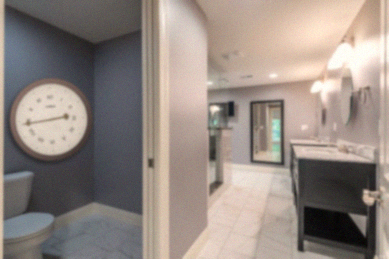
2:44
